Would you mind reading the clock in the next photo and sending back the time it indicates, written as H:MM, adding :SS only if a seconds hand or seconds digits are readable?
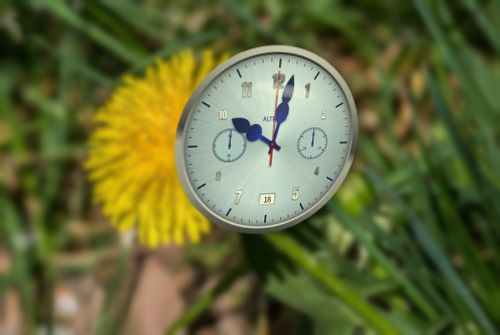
10:02
